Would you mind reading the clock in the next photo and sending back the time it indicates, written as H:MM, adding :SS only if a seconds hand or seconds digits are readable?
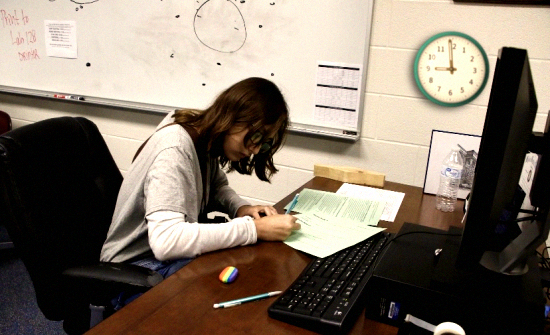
8:59
